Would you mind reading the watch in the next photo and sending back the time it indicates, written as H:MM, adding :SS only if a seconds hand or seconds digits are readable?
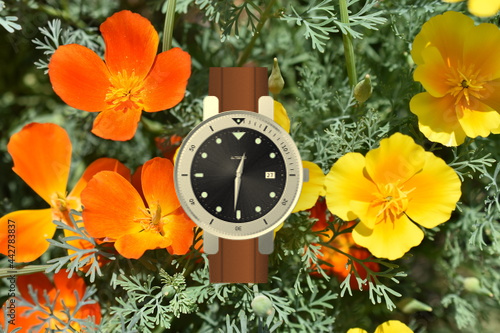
12:31
